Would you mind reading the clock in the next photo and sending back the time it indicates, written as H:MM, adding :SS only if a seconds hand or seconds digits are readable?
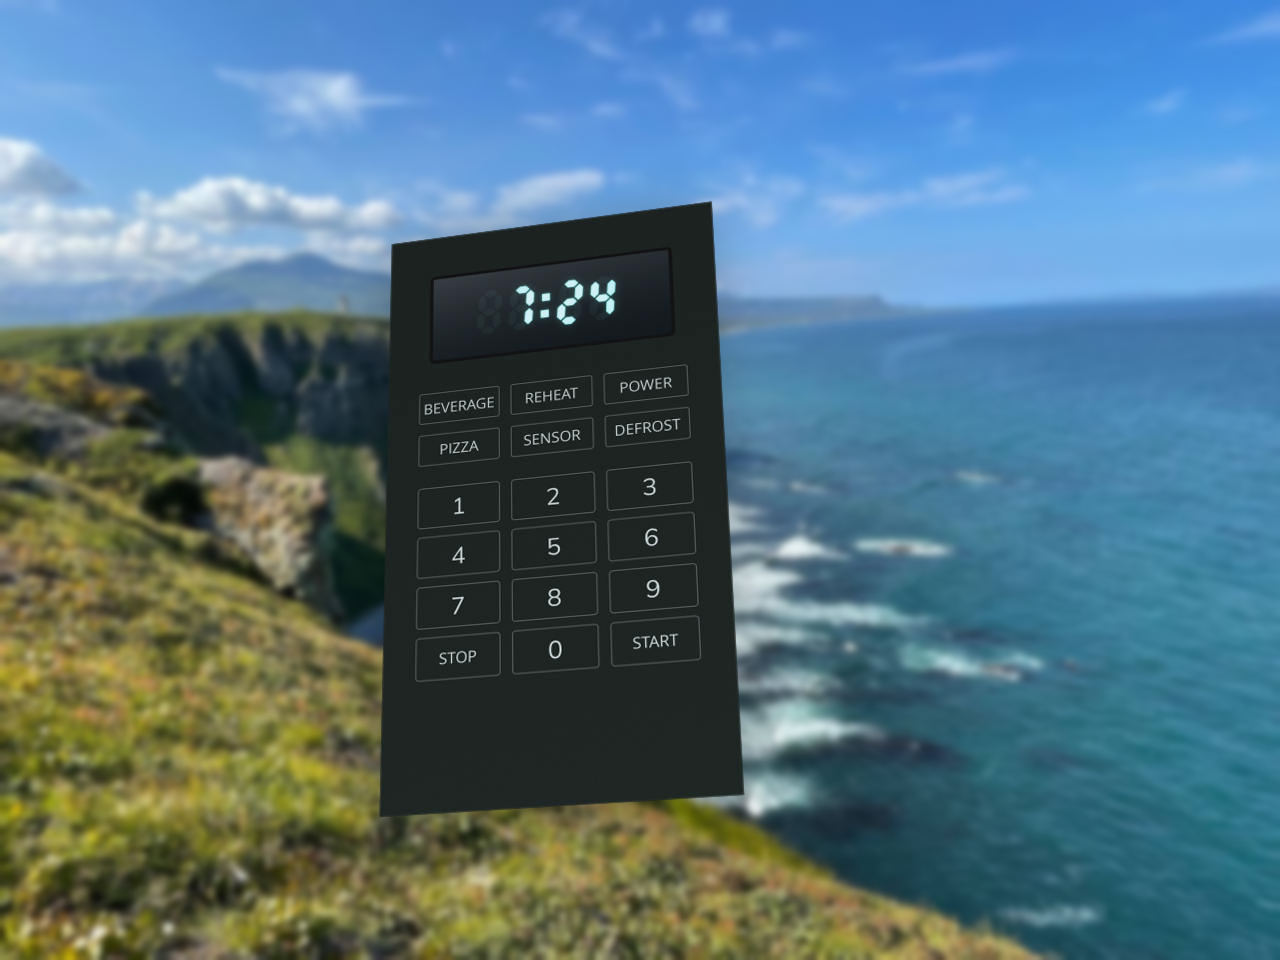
7:24
